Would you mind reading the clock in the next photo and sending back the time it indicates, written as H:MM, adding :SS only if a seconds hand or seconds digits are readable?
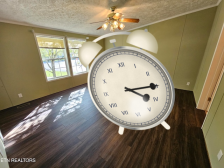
4:15
